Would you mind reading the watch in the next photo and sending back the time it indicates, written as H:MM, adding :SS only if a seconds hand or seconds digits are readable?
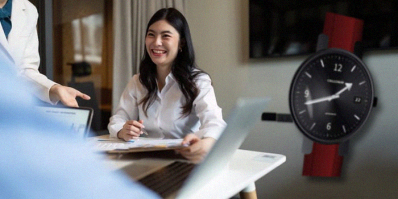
1:42
